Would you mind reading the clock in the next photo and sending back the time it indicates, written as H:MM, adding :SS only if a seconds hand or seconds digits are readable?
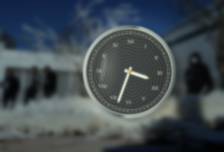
3:33
